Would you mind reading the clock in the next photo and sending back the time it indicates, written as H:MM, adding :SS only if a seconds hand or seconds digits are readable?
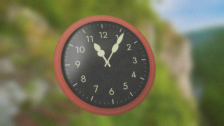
11:06
